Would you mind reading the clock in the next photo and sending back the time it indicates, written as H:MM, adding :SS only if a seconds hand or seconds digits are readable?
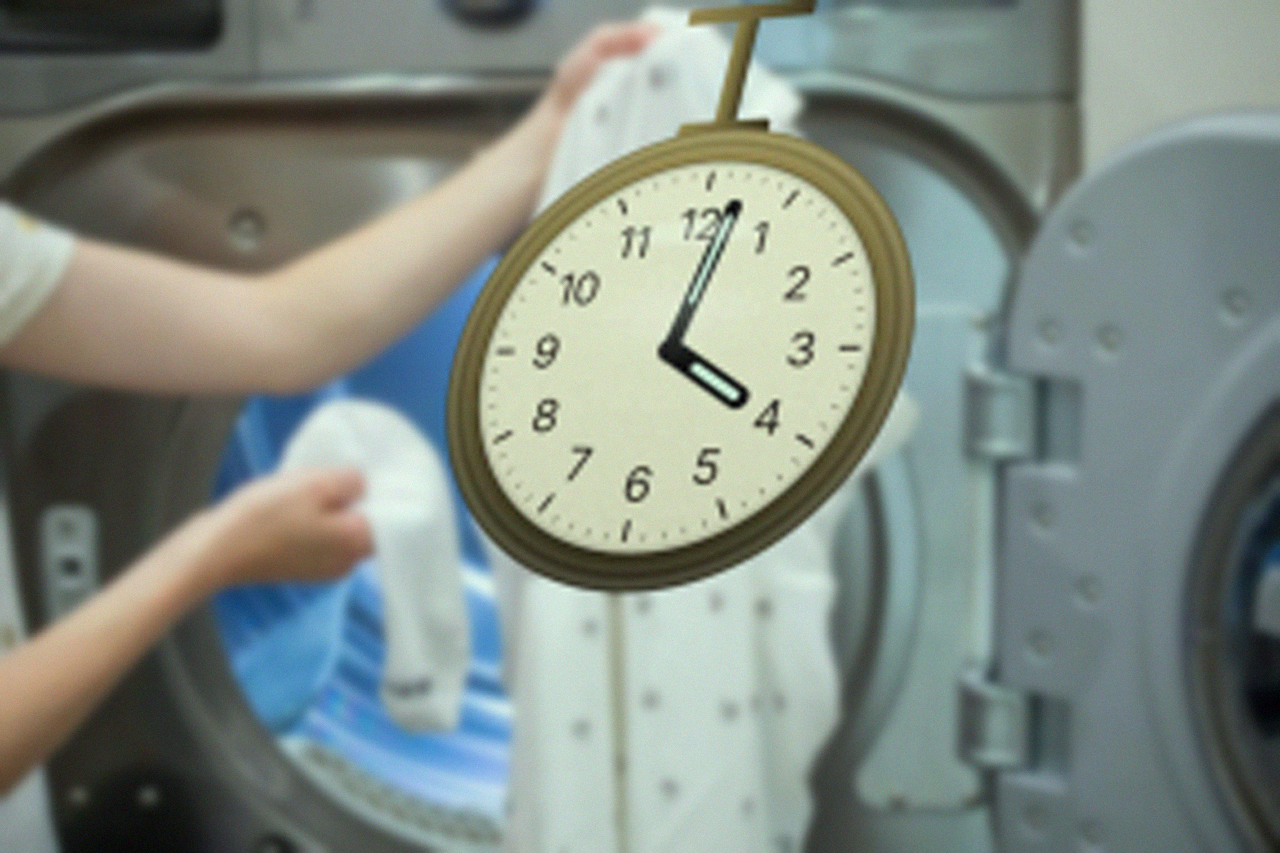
4:02
